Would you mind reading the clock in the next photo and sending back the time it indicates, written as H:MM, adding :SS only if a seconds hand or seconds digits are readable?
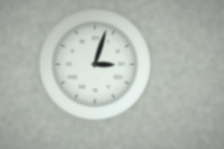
3:03
